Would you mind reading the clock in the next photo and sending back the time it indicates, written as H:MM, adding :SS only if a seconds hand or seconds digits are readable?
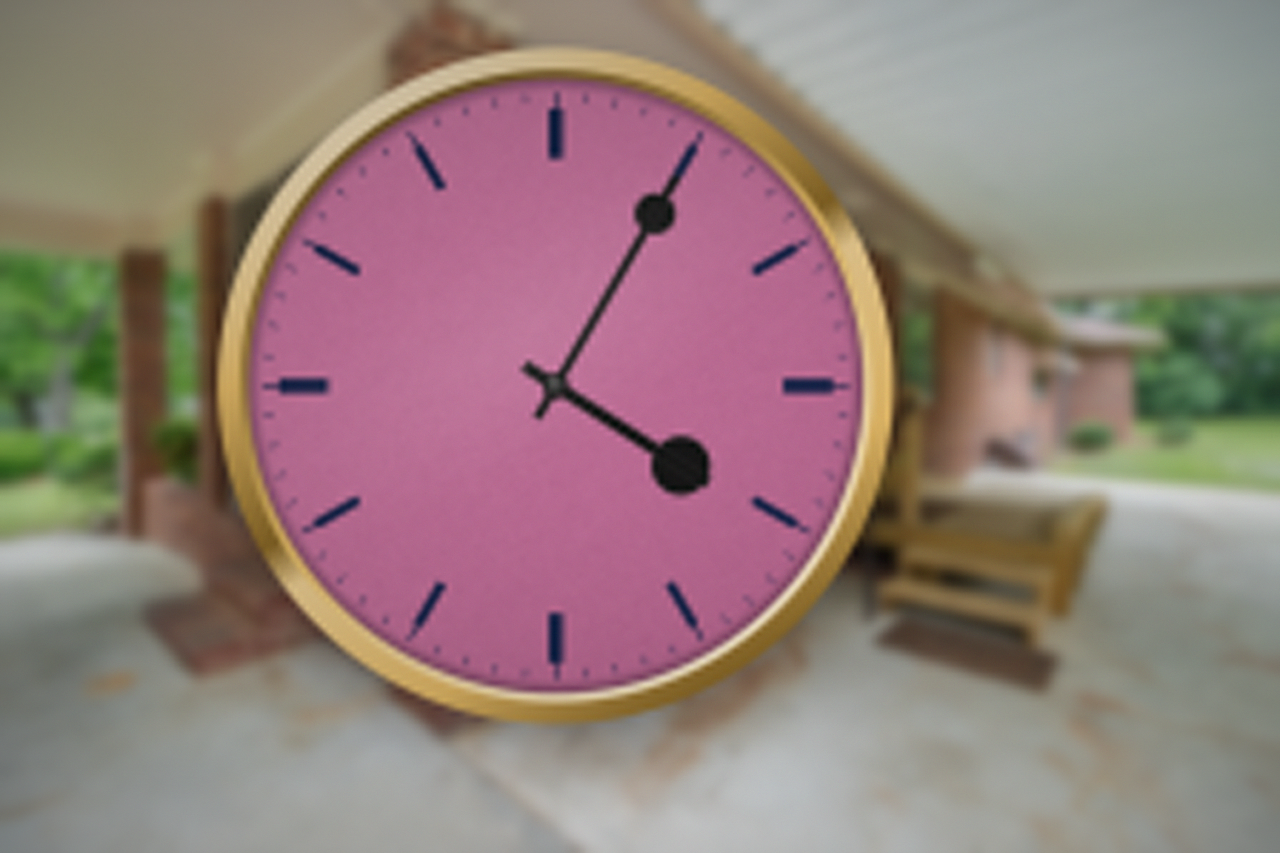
4:05
